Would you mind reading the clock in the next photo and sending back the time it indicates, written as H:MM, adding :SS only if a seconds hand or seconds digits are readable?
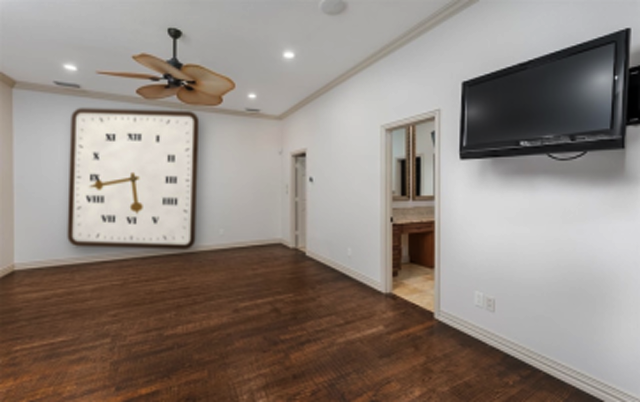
5:43
